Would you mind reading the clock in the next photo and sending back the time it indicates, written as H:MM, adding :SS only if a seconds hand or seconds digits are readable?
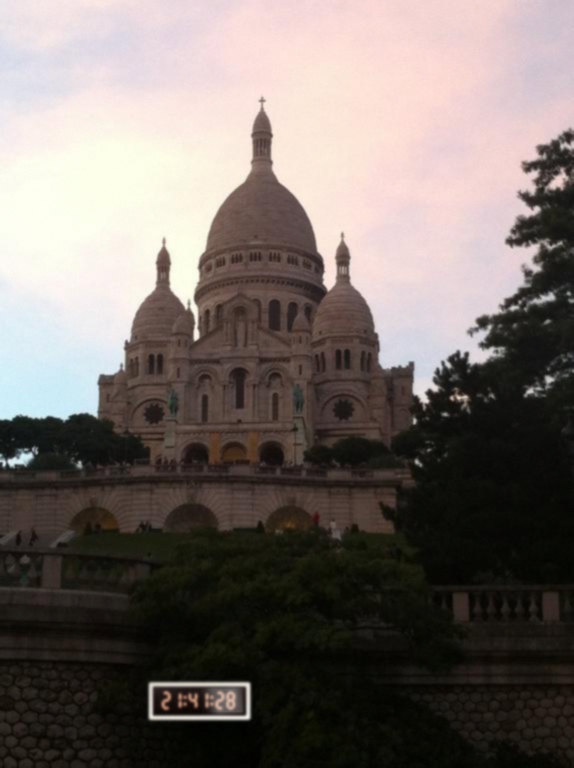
21:41:28
